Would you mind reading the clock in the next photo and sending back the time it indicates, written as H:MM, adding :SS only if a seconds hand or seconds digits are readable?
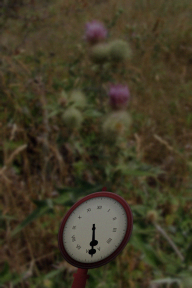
5:28
